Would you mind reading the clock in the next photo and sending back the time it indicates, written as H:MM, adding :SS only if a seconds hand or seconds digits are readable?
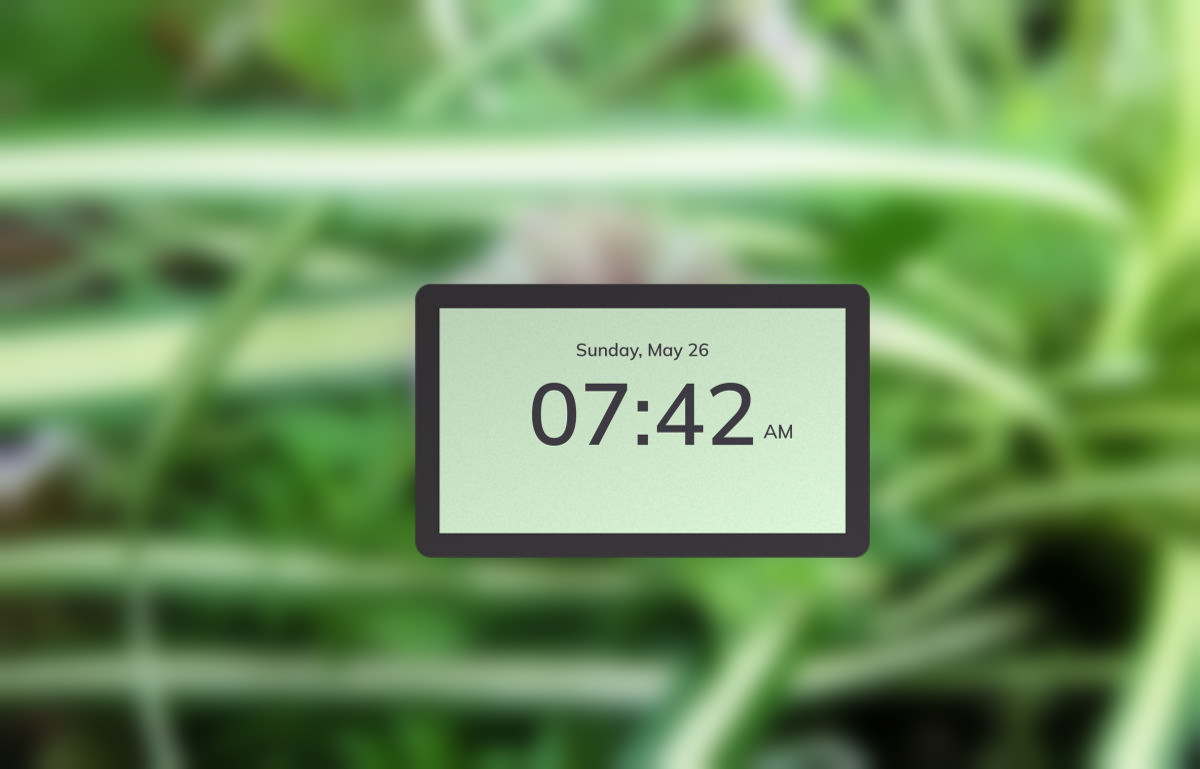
7:42
